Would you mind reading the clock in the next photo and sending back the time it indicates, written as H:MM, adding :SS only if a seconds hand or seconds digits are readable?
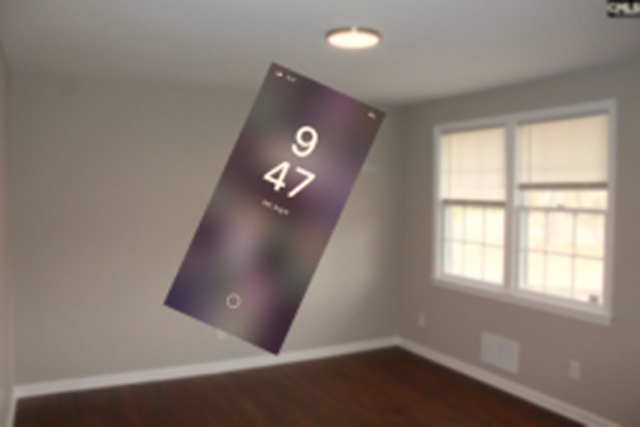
9:47
